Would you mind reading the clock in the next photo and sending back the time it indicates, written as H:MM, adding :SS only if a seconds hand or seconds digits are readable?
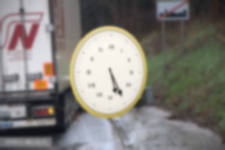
5:25
